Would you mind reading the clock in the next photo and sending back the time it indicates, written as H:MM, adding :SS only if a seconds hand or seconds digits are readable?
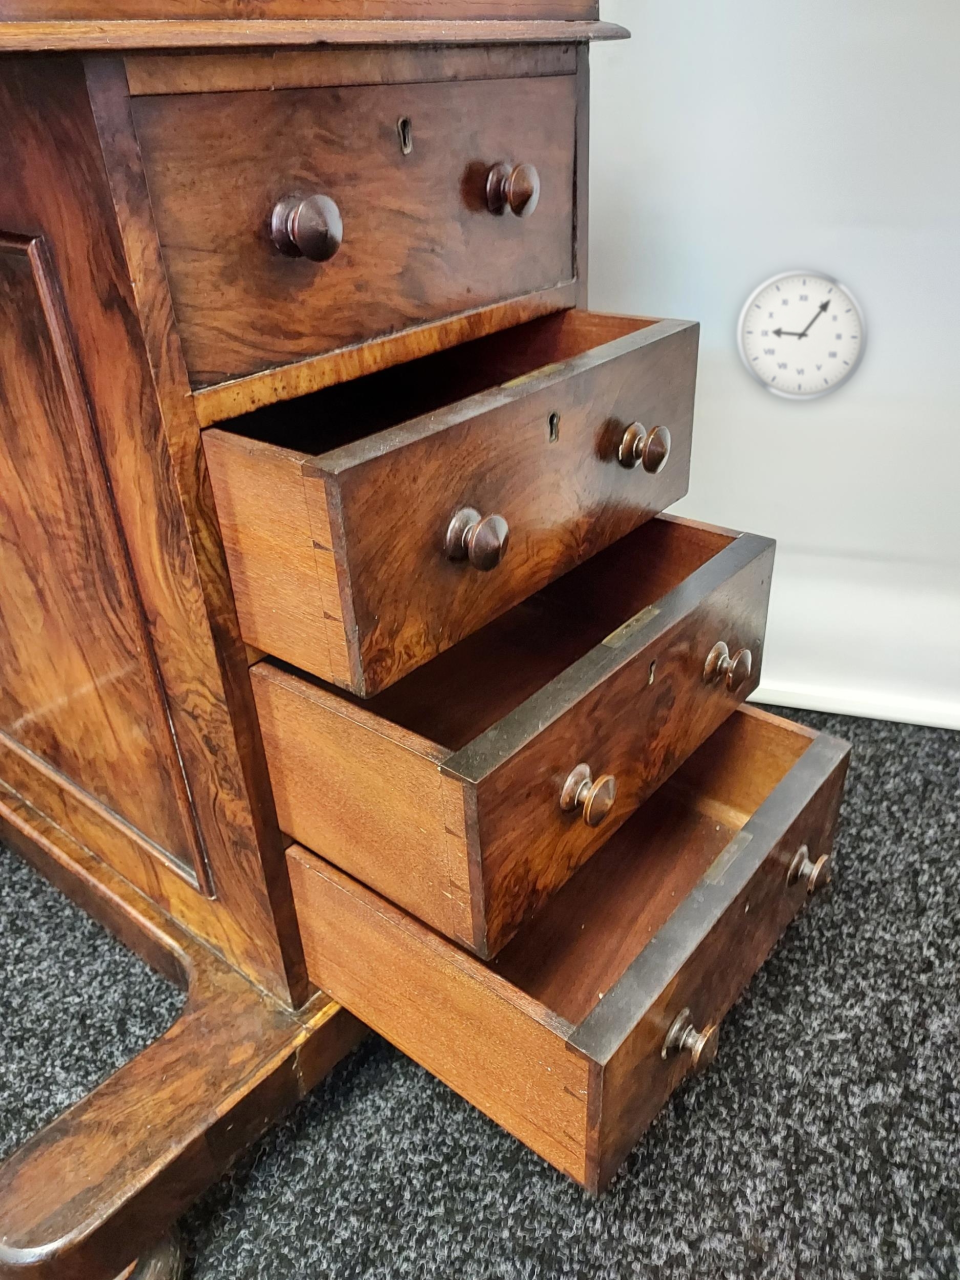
9:06
